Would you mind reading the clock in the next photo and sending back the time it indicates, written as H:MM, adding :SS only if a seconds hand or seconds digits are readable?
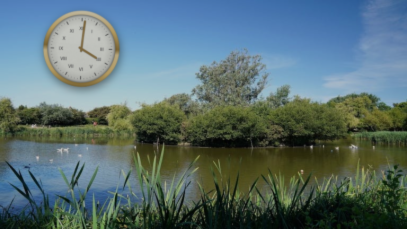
4:01
